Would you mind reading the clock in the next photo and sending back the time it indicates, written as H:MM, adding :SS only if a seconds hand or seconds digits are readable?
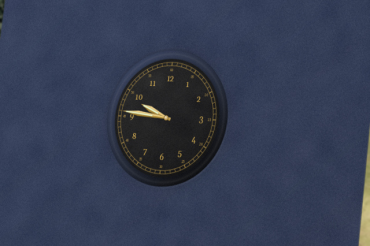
9:46
